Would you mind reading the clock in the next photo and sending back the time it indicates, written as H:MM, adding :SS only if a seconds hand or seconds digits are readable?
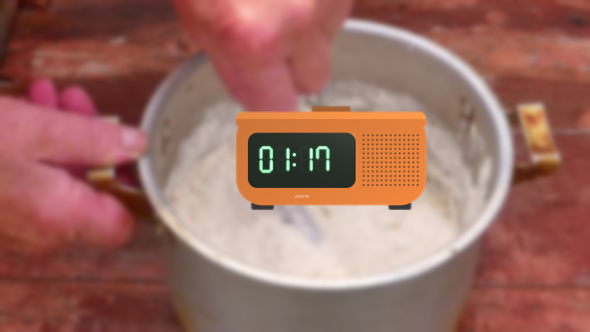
1:17
